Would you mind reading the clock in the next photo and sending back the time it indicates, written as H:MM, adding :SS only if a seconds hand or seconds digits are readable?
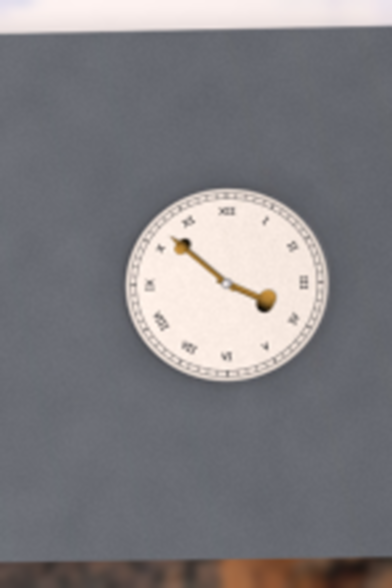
3:52
